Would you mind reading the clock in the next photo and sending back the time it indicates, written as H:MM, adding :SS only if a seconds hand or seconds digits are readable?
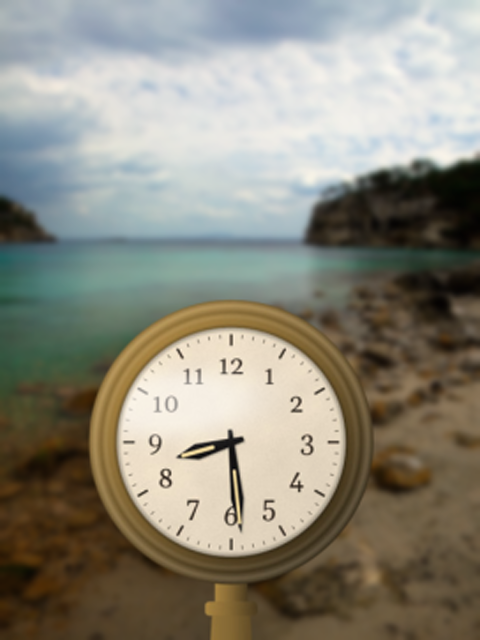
8:29
